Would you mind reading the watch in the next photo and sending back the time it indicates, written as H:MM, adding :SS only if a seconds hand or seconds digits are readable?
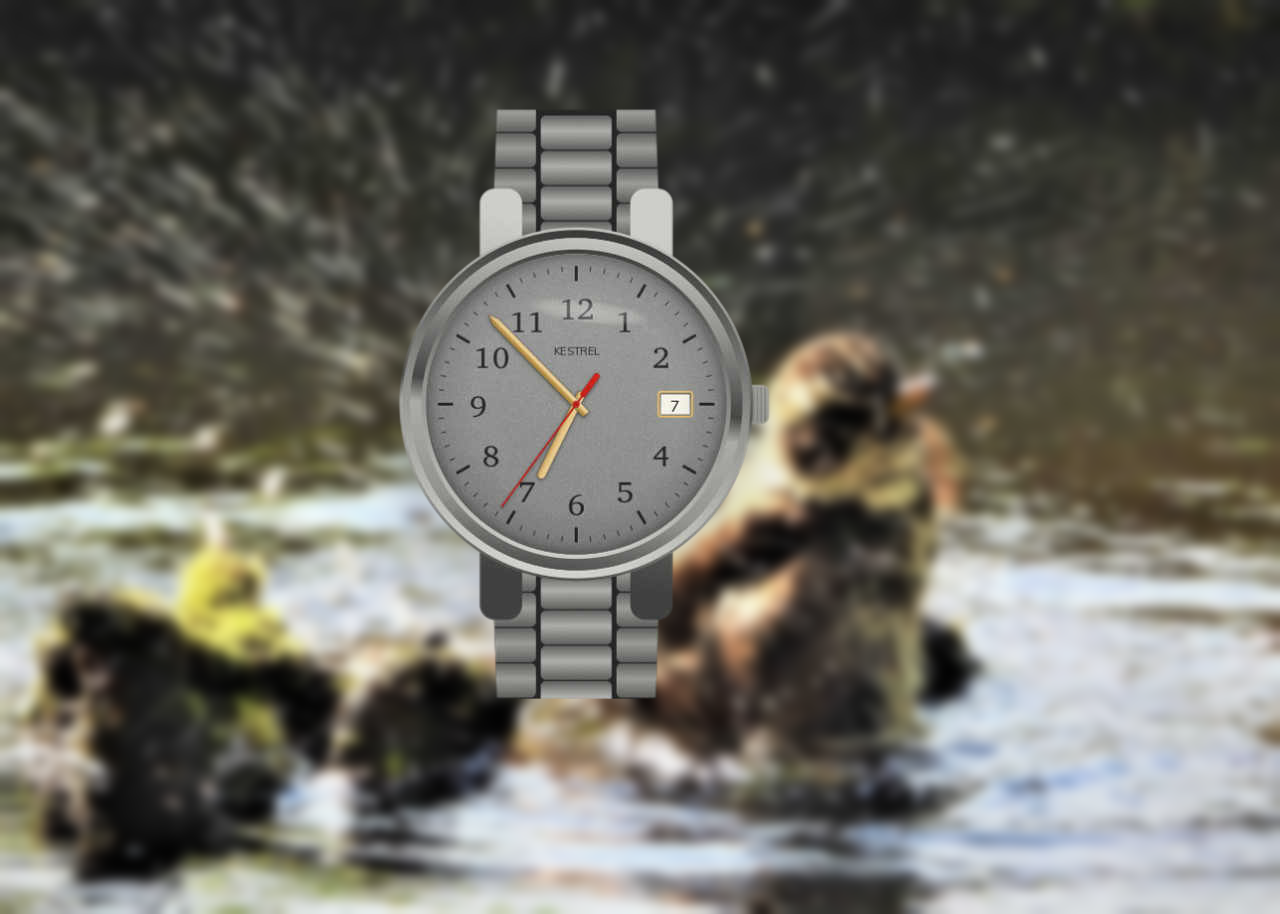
6:52:36
